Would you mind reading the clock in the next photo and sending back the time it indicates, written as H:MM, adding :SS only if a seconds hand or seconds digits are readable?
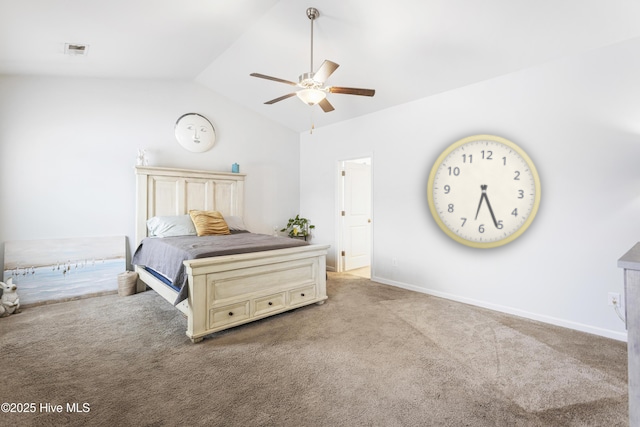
6:26
